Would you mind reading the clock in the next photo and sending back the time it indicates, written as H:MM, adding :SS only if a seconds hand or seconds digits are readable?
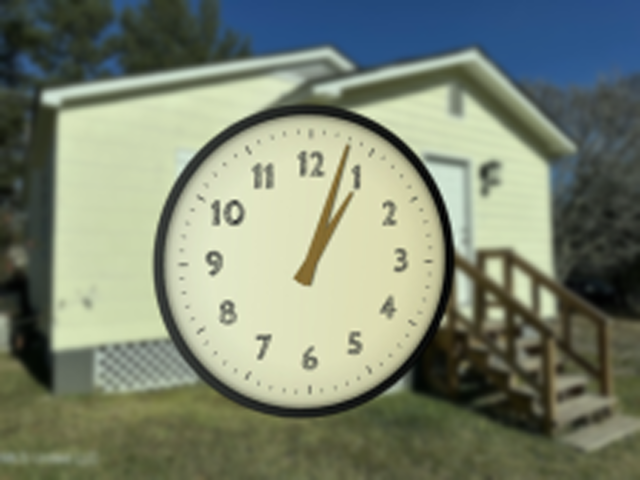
1:03
